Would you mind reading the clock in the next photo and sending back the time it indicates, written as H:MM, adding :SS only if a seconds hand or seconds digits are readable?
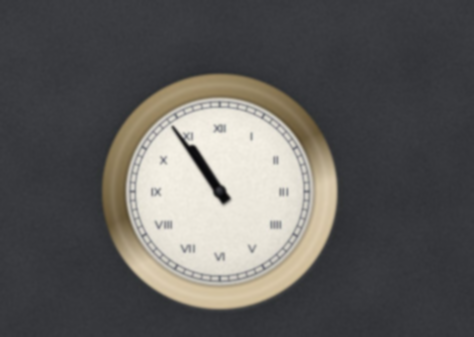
10:54
